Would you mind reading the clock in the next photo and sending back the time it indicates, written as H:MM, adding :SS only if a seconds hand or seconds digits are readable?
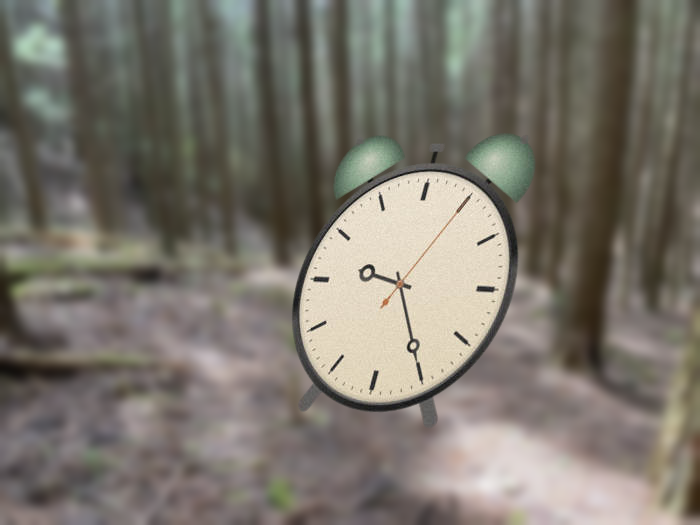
9:25:05
